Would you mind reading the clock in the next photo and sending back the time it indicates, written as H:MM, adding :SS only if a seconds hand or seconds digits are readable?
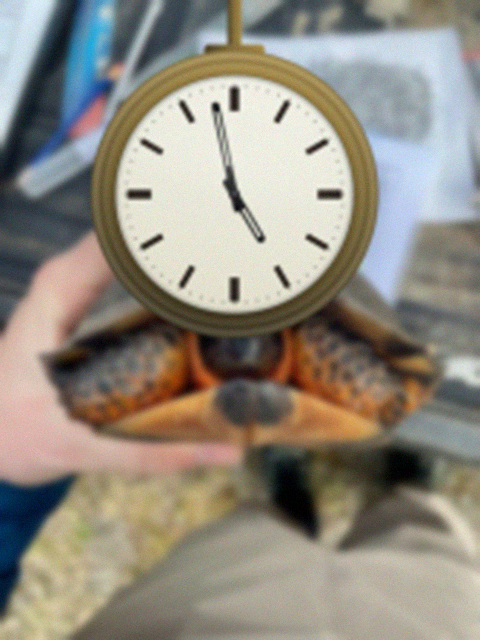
4:58
